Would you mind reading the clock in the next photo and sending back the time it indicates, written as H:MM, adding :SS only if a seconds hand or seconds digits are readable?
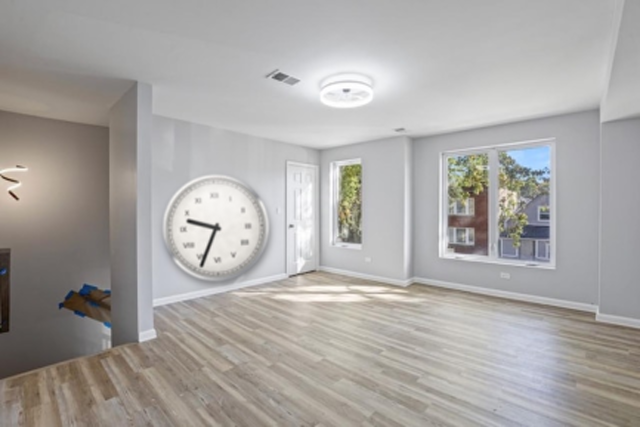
9:34
